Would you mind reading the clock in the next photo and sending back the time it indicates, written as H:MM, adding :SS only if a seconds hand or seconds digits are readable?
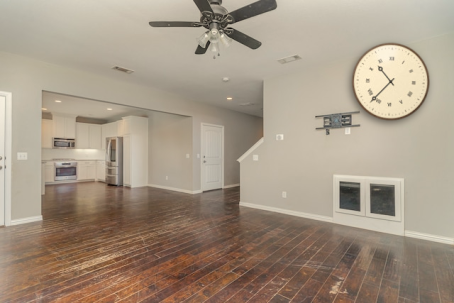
10:37
